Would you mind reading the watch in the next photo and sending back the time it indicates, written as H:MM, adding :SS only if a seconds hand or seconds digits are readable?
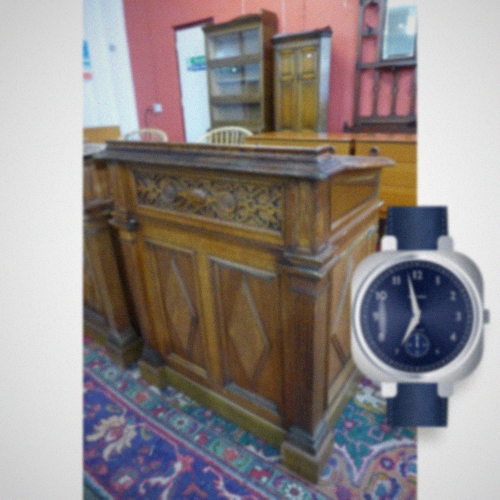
6:58
